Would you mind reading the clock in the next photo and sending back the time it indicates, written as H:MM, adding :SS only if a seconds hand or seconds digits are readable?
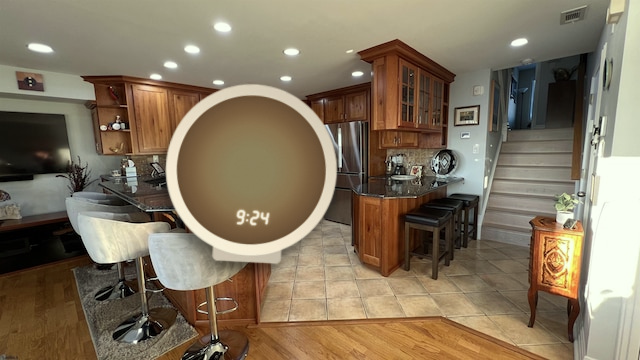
9:24
